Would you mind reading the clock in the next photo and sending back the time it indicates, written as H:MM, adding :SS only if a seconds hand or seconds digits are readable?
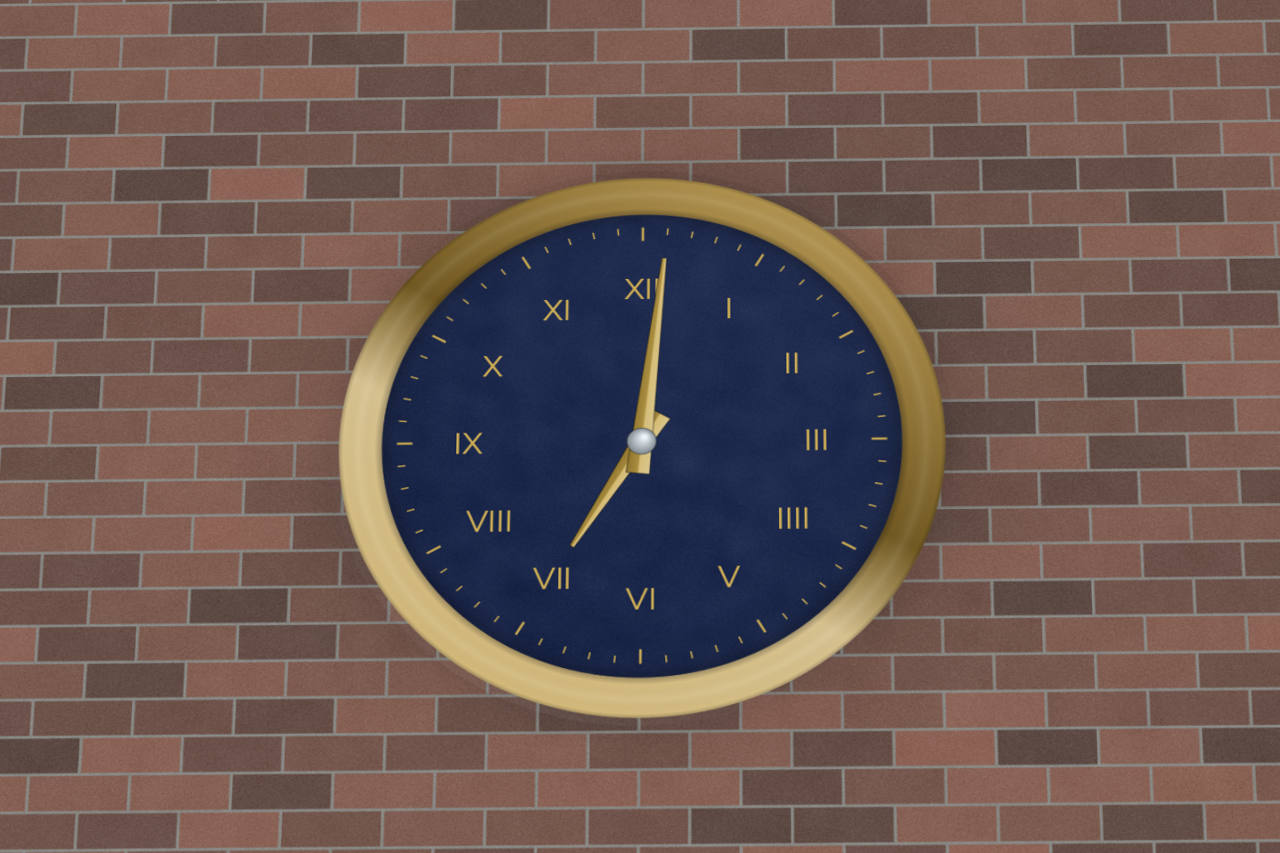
7:01
